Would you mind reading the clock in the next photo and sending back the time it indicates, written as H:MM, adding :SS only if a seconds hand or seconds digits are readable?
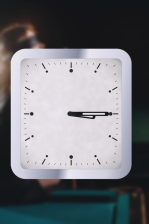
3:15
